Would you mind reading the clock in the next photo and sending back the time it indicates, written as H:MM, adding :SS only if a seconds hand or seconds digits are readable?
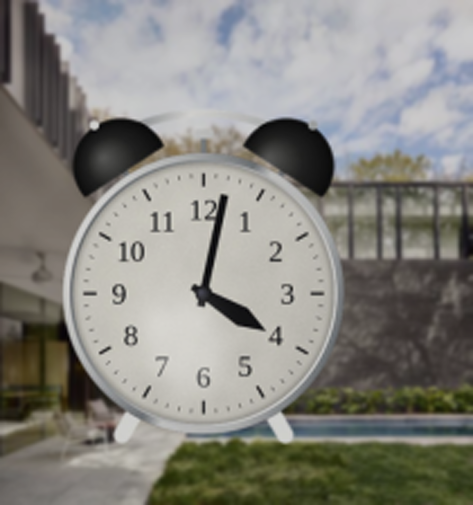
4:02
